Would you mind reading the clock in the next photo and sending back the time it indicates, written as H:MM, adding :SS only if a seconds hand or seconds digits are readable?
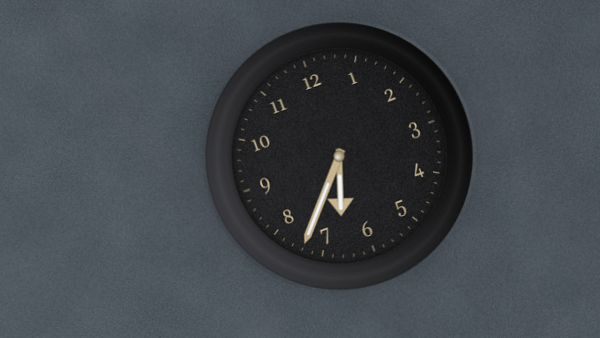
6:37
